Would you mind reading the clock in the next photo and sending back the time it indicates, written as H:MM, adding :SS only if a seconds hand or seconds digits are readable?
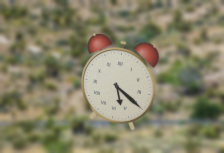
5:20
